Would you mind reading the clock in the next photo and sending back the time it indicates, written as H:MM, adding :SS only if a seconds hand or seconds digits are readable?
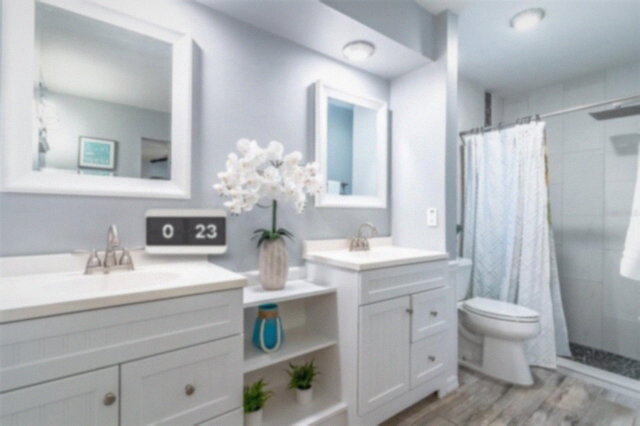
0:23
